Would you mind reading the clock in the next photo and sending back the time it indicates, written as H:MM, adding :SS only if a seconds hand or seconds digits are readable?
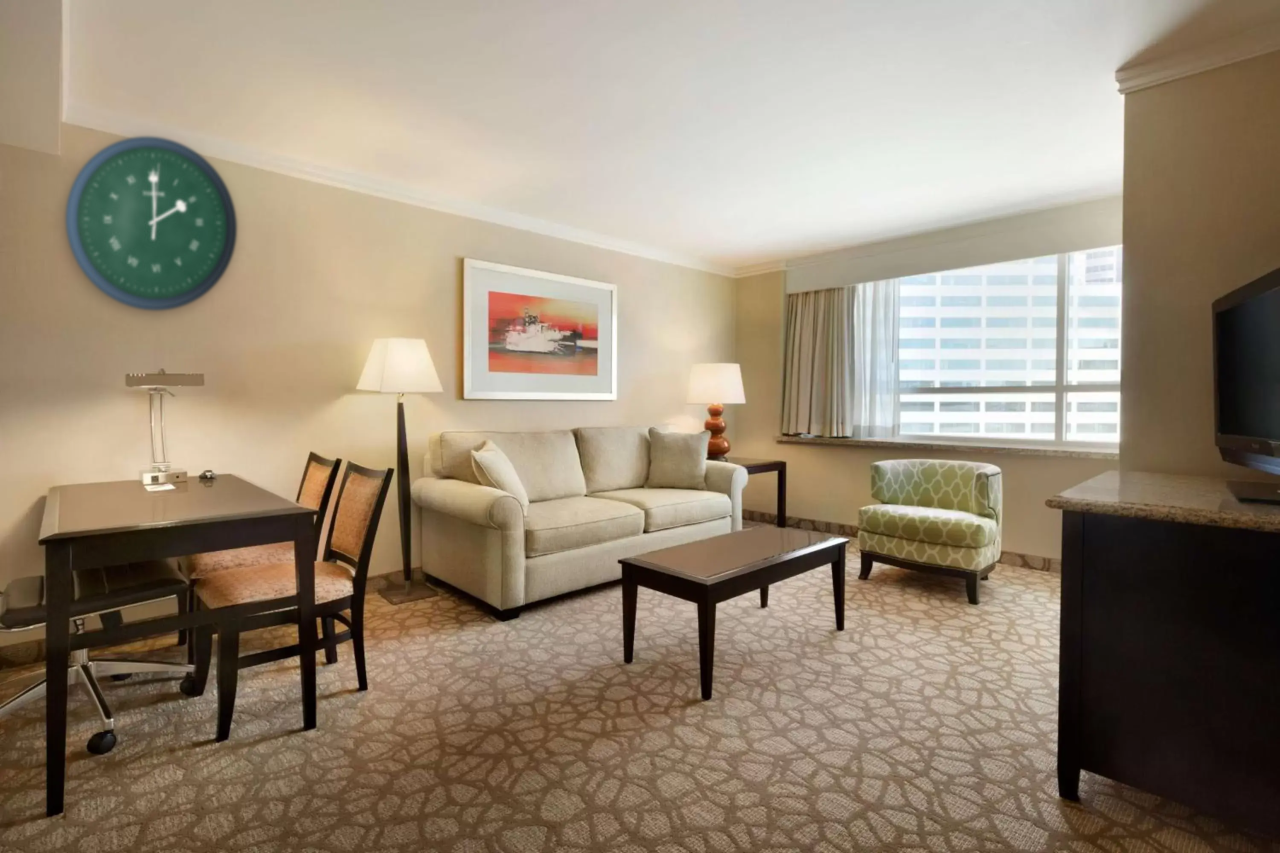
2:00:01
